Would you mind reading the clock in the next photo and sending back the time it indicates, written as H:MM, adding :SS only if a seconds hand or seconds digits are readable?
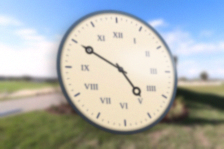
4:50
